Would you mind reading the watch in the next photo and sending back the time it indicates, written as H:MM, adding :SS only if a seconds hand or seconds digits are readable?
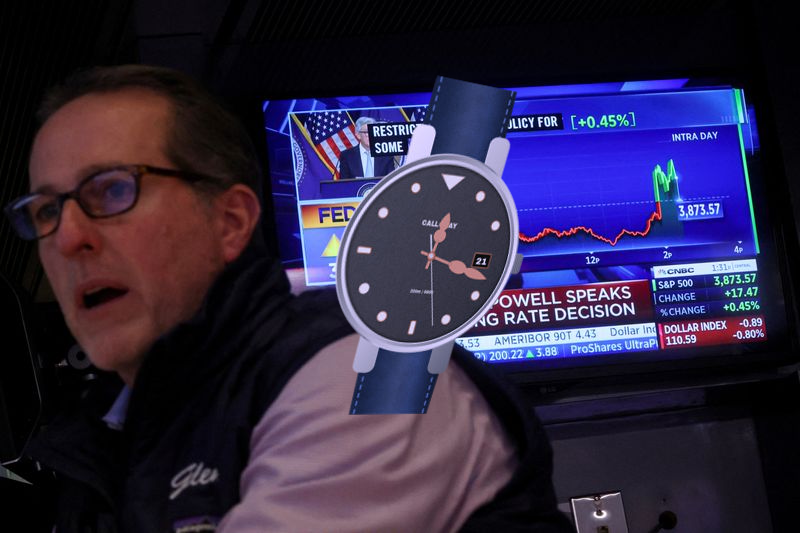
12:17:27
